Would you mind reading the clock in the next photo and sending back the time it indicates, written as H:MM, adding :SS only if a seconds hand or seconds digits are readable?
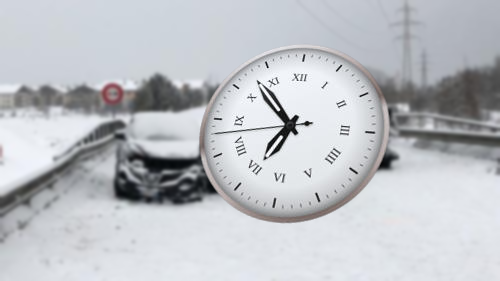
6:52:43
